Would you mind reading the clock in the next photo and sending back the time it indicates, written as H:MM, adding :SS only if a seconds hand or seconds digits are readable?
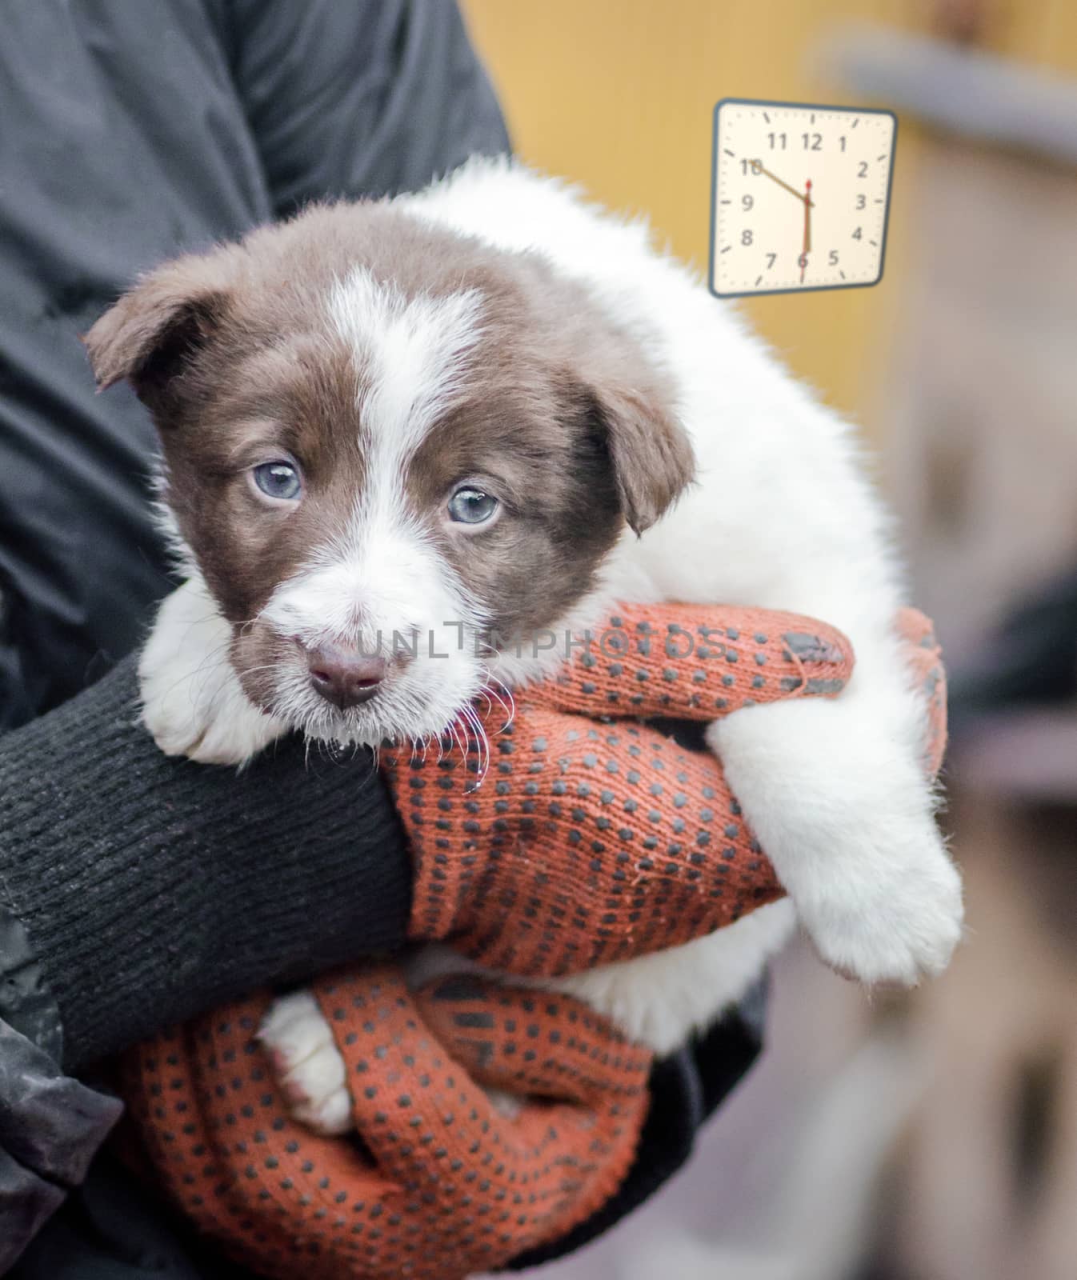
5:50:30
